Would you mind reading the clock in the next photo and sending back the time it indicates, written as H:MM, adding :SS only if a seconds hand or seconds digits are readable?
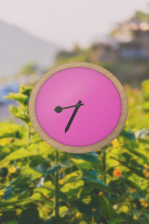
8:34
